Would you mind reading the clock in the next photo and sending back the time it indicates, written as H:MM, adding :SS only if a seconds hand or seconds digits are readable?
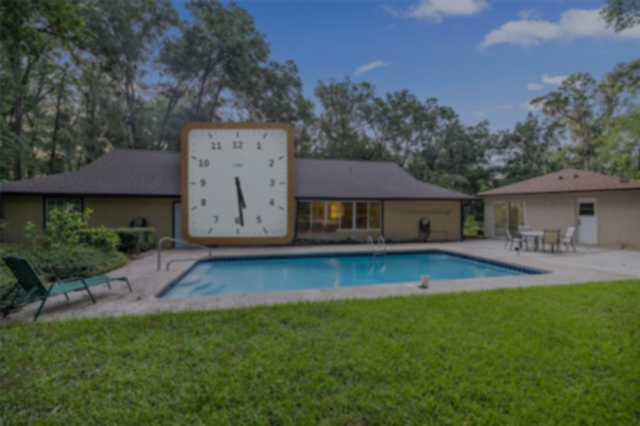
5:29
